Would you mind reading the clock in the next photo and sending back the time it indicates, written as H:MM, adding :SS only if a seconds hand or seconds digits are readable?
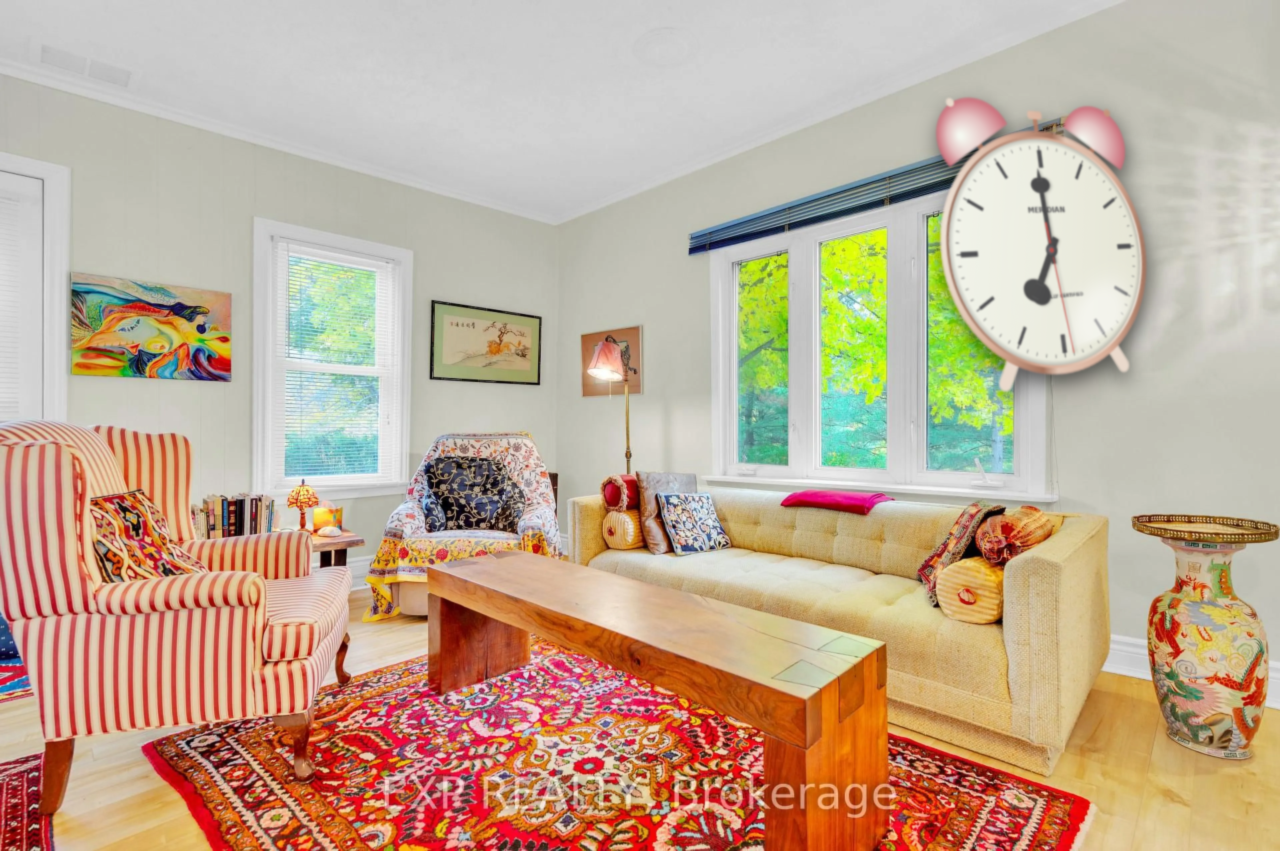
6:59:29
